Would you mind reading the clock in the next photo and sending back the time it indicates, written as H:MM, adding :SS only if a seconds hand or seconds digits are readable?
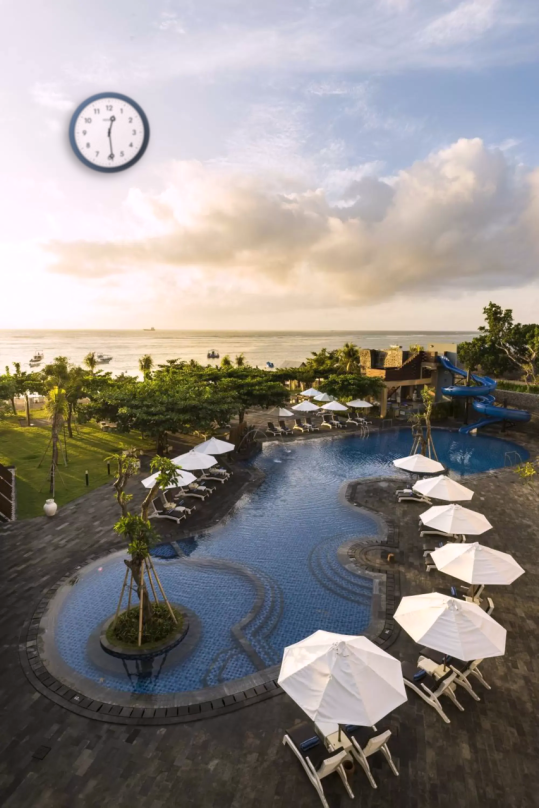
12:29
